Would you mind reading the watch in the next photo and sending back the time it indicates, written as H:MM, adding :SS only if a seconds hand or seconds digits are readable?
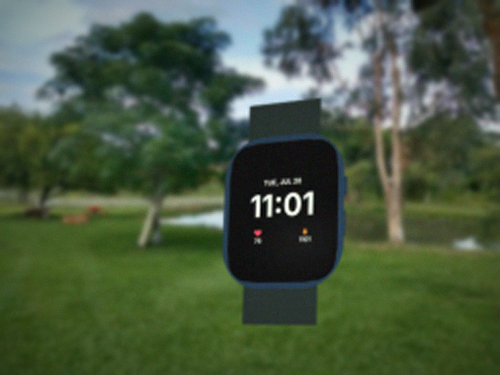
11:01
